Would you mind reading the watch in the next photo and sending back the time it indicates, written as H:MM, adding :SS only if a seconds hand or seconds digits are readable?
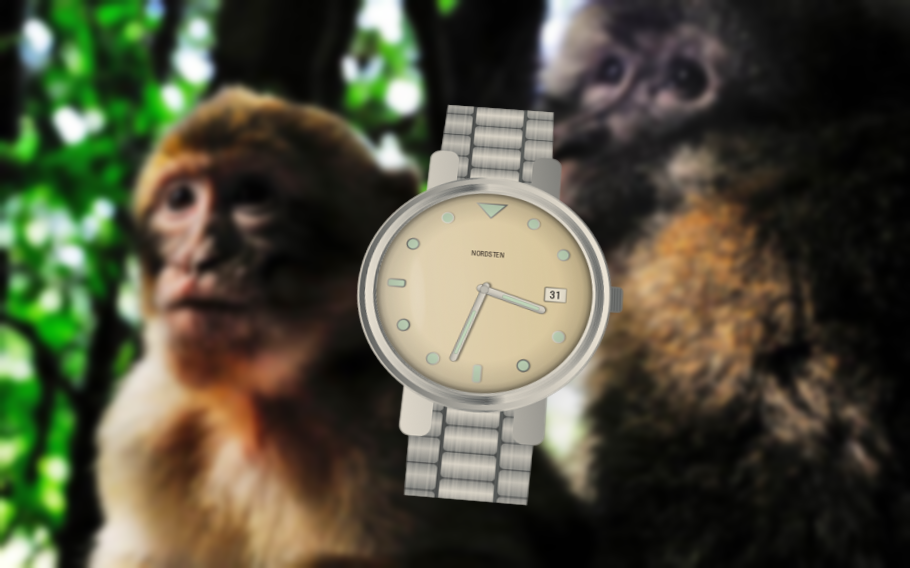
3:33
